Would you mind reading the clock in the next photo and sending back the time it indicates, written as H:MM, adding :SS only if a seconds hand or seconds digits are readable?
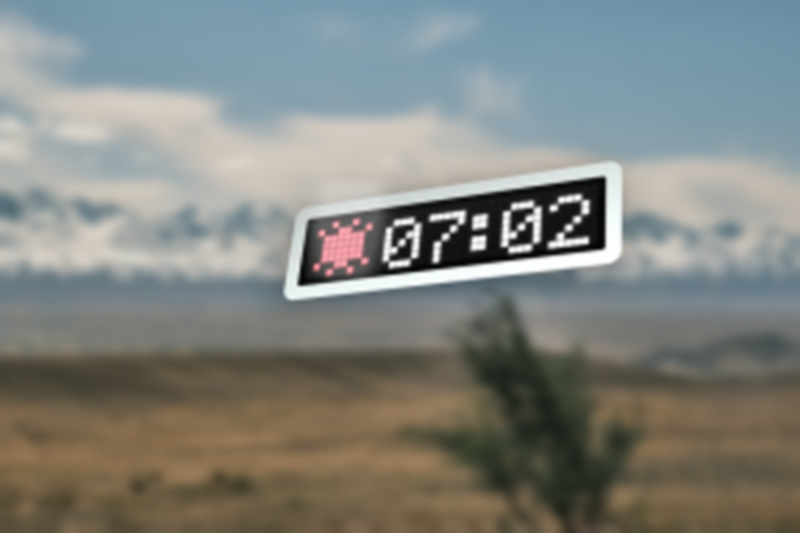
7:02
